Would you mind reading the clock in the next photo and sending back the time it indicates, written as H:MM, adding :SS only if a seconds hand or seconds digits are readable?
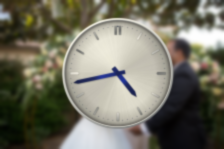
4:43
